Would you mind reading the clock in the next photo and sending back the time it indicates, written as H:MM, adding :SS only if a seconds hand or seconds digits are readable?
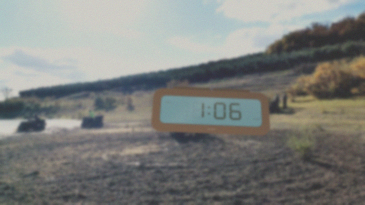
1:06
